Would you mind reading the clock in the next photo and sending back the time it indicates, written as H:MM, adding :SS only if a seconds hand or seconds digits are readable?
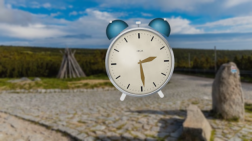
2:29
